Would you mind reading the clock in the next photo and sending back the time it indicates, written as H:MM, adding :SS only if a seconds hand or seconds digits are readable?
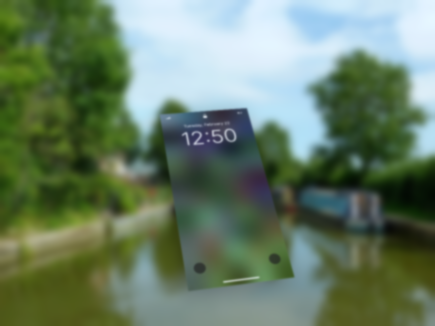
12:50
